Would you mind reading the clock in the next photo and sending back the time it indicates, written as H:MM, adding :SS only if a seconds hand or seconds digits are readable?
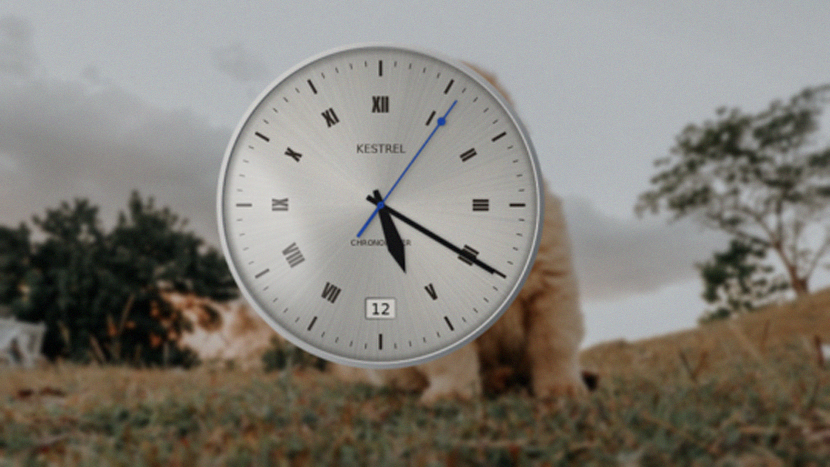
5:20:06
